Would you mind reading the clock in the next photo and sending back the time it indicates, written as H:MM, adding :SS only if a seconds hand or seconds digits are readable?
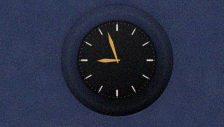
8:57
